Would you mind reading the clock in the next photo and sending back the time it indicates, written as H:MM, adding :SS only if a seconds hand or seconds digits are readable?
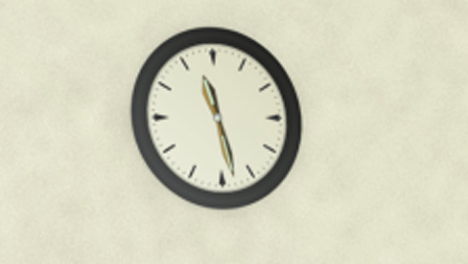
11:28
